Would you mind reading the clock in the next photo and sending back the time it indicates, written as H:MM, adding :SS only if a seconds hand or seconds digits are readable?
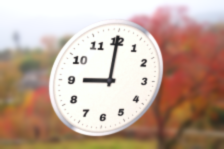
9:00
